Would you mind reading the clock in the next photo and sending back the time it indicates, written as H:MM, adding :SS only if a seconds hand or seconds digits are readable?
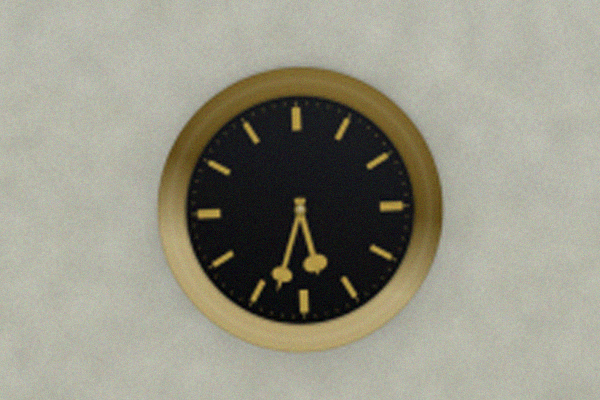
5:33
